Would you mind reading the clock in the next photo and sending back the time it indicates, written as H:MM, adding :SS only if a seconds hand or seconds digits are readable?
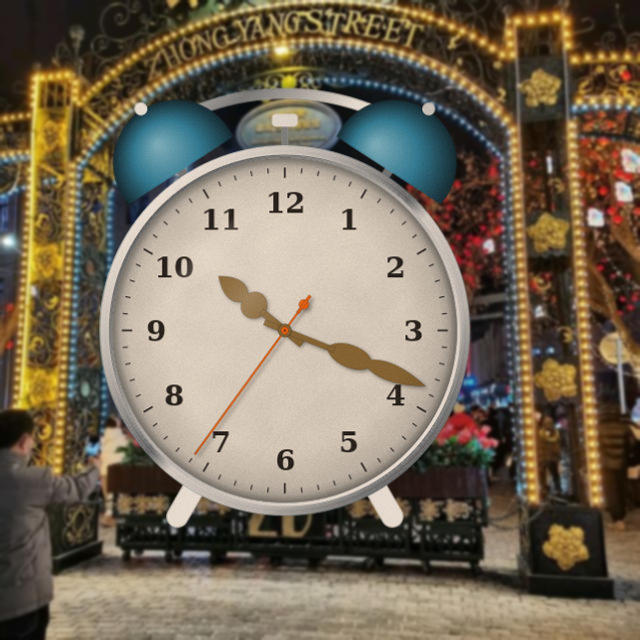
10:18:36
